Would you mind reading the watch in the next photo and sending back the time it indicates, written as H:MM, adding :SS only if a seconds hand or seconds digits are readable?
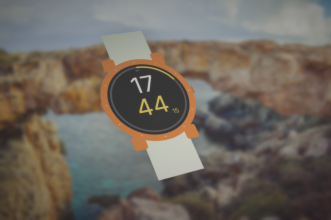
17:44
